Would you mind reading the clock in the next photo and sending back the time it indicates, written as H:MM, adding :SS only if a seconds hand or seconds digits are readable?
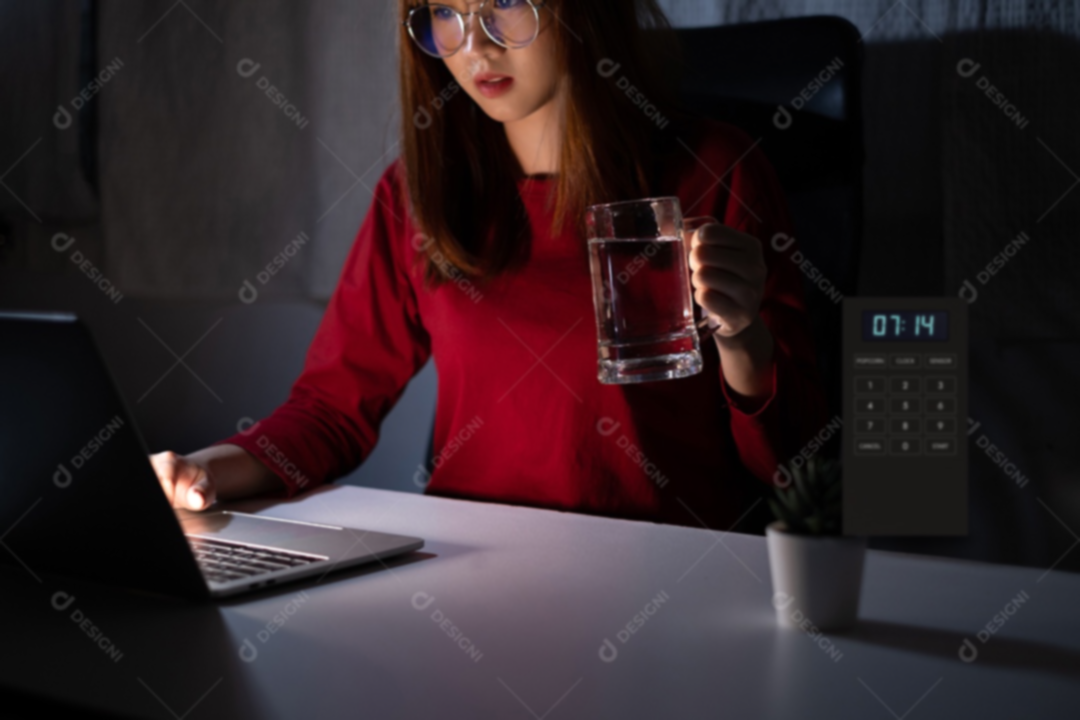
7:14
